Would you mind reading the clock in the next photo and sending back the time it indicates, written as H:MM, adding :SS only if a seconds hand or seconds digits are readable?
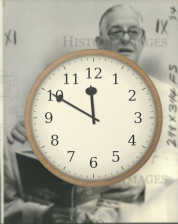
11:50
